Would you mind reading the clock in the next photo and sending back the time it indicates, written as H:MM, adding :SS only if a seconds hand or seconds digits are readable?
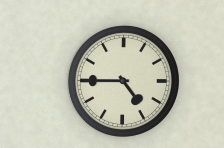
4:45
